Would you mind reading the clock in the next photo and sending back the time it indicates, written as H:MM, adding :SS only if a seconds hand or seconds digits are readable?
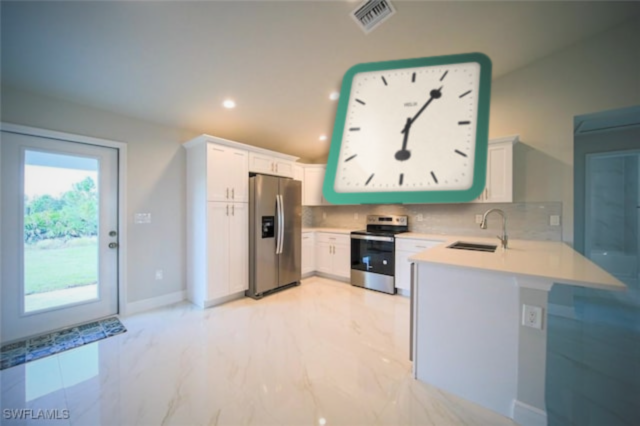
6:06
